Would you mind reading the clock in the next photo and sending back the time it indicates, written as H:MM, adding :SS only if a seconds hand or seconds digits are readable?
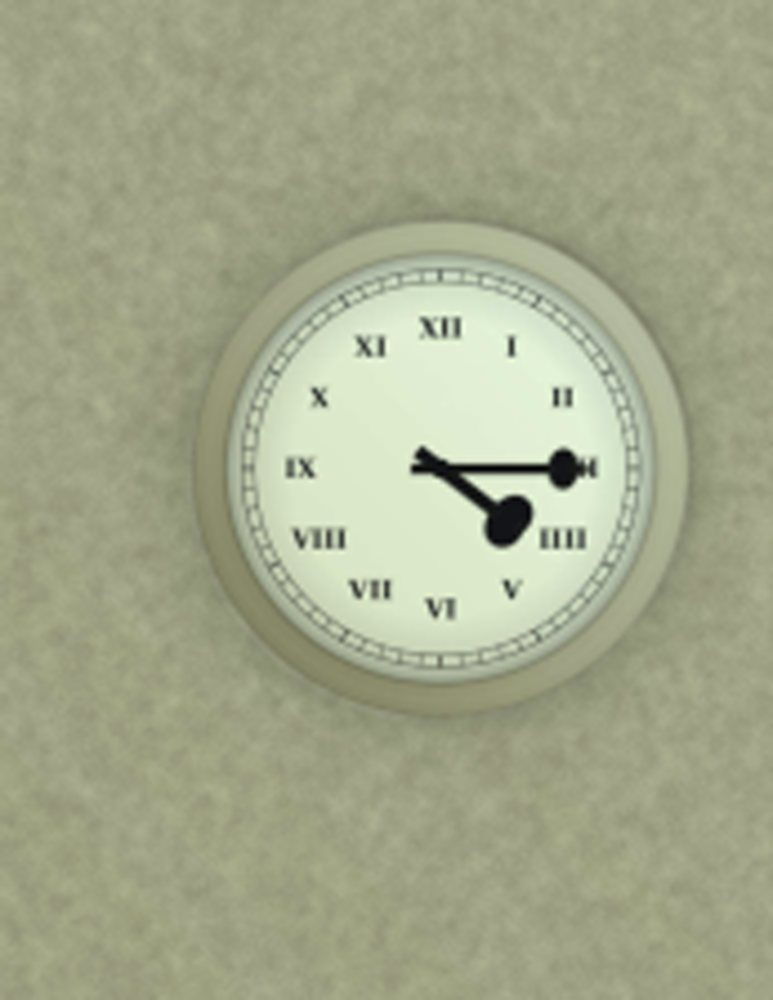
4:15
